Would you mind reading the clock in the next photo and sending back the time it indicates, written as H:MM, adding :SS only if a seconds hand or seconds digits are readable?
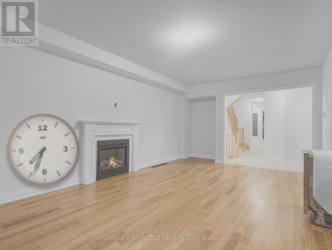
7:34
